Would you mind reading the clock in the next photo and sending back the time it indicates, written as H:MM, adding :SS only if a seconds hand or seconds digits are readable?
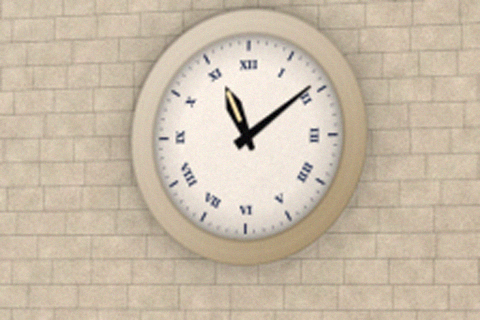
11:09
